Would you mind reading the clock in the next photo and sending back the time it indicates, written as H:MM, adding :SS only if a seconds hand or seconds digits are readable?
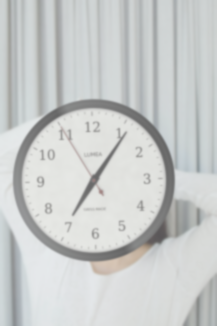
7:05:55
